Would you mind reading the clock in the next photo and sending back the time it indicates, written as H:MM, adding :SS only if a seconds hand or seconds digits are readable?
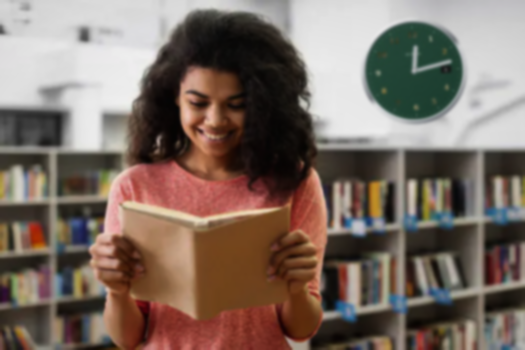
12:13
